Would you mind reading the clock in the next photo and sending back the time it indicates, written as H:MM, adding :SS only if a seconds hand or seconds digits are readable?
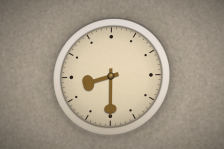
8:30
